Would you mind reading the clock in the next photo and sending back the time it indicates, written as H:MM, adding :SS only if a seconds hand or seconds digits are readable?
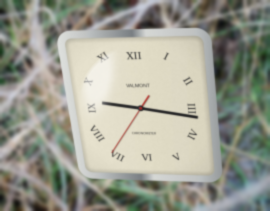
9:16:36
